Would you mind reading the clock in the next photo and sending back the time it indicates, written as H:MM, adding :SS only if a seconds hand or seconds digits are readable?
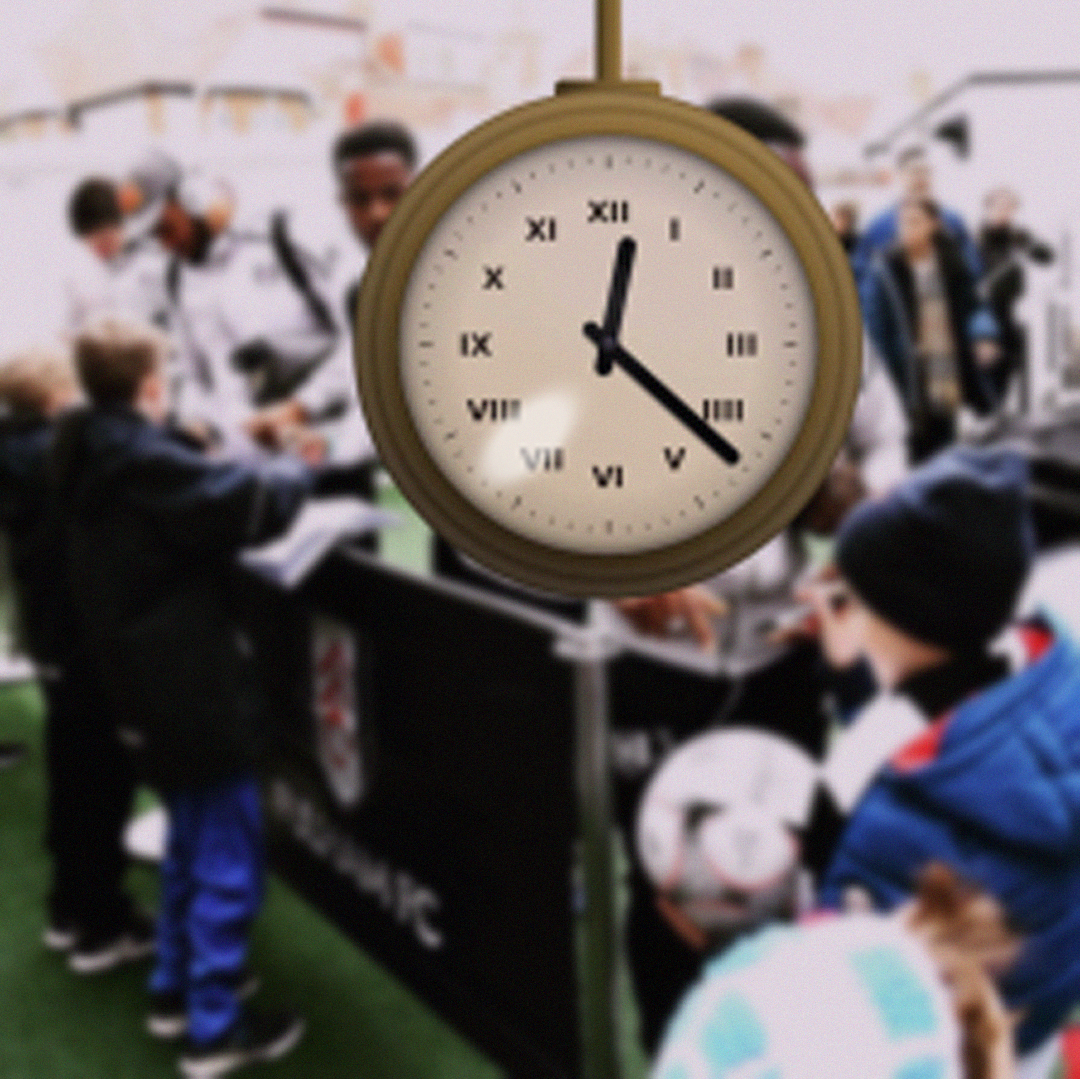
12:22
